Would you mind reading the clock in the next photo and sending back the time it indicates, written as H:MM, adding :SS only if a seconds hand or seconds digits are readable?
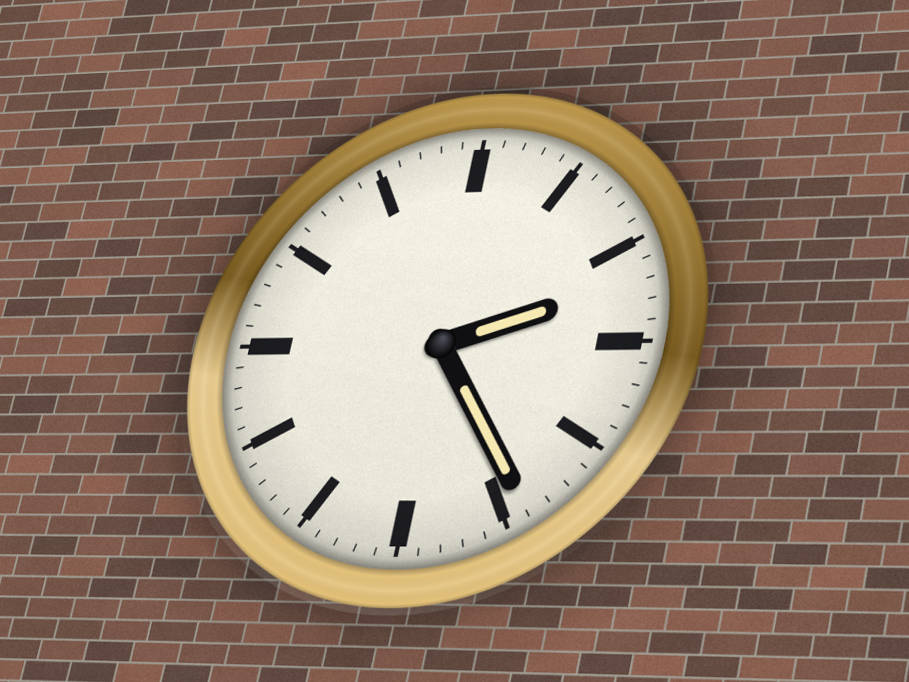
2:24
